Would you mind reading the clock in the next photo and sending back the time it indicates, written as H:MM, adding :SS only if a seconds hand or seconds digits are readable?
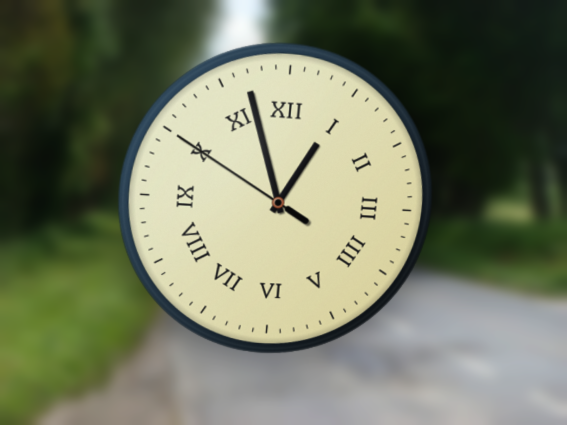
12:56:50
